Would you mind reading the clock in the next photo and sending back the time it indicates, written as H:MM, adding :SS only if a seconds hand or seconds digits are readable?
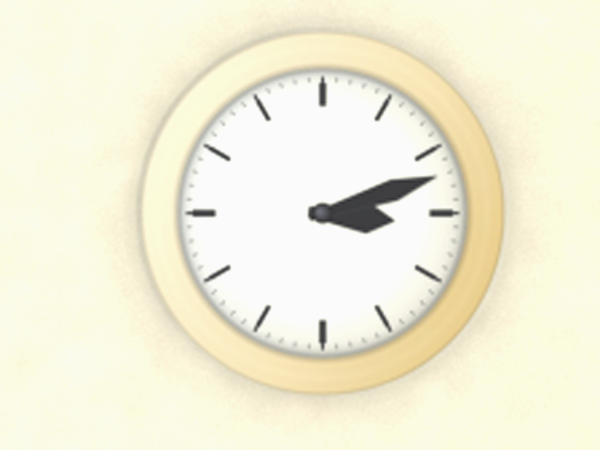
3:12
